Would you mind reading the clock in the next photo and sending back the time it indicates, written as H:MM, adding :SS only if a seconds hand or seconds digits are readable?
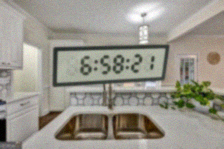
6:58:21
